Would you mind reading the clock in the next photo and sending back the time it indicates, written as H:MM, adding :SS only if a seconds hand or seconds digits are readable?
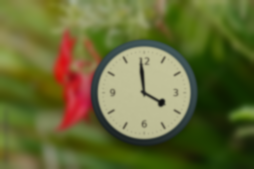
3:59
